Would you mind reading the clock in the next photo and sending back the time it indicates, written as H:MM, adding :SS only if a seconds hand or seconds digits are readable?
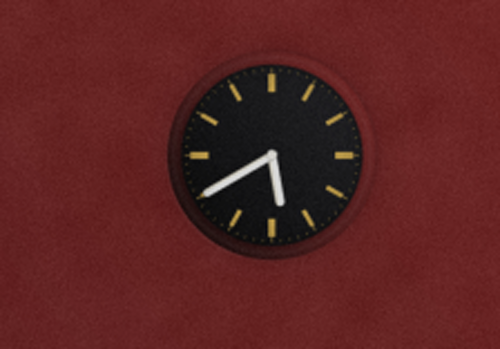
5:40
